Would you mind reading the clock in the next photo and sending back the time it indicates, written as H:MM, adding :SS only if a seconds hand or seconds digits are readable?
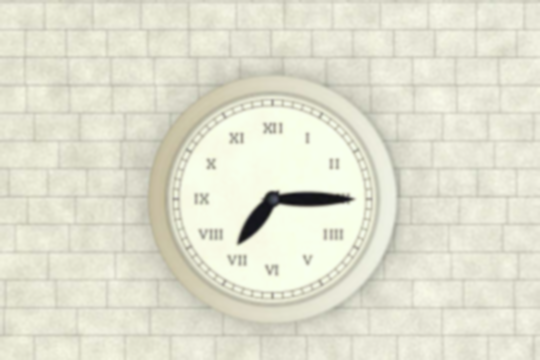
7:15
